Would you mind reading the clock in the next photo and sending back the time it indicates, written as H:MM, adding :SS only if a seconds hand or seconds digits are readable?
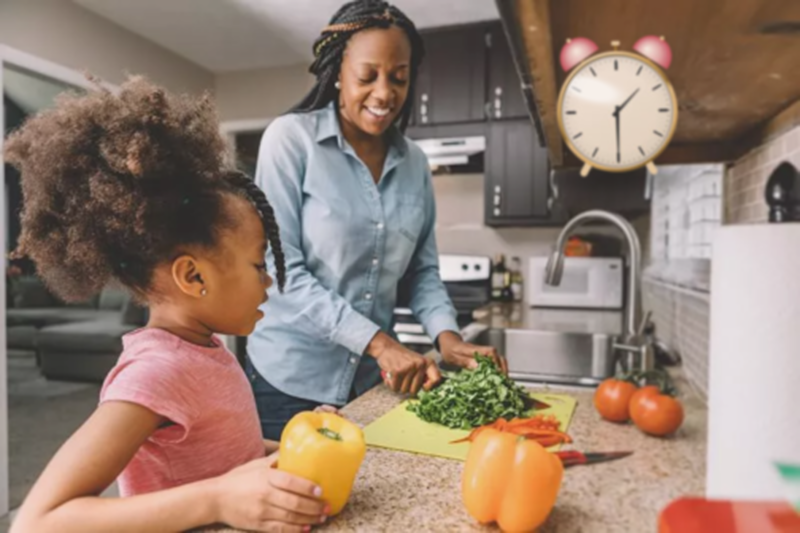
1:30
